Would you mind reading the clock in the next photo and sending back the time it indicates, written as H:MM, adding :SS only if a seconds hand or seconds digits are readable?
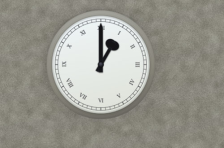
1:00
